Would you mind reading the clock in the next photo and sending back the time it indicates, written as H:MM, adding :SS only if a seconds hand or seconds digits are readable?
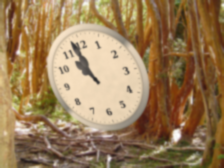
10:58
